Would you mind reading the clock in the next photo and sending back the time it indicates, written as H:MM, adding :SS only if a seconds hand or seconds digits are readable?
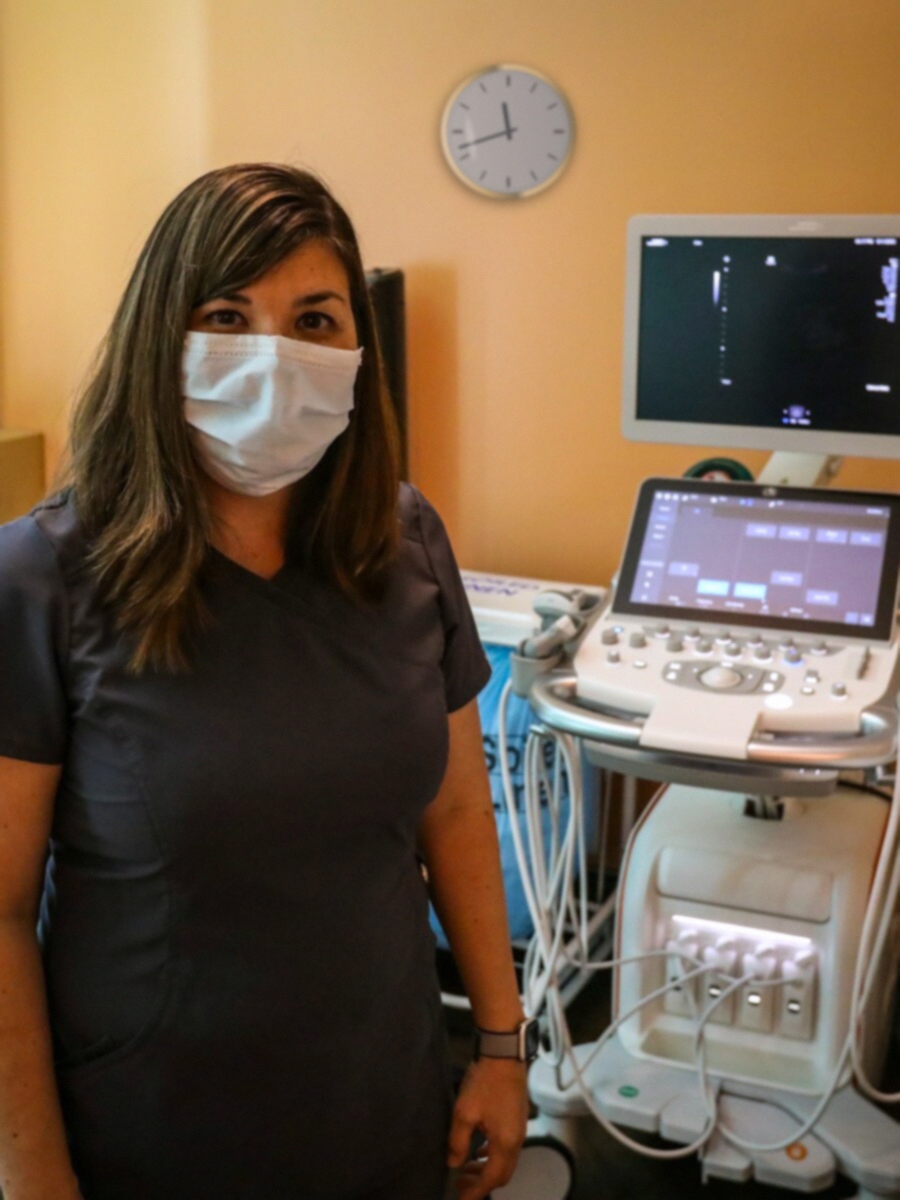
11:42
